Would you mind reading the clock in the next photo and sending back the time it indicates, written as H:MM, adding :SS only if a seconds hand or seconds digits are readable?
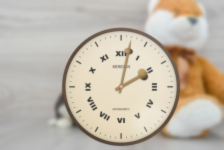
2:02
